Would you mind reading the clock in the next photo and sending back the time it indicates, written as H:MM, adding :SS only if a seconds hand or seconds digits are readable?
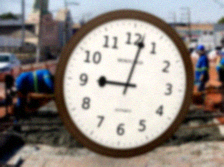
9:02
